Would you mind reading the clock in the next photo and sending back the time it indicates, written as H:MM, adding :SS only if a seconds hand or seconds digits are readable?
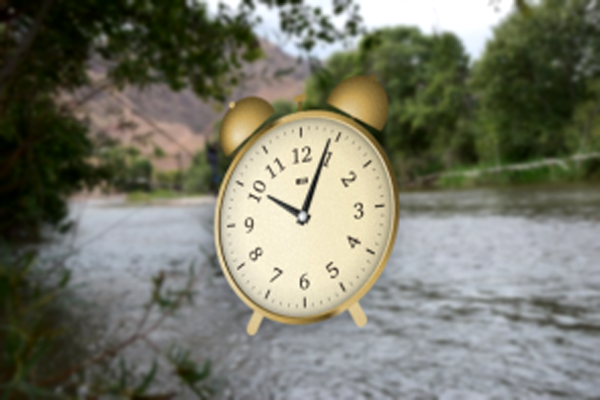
10:04
